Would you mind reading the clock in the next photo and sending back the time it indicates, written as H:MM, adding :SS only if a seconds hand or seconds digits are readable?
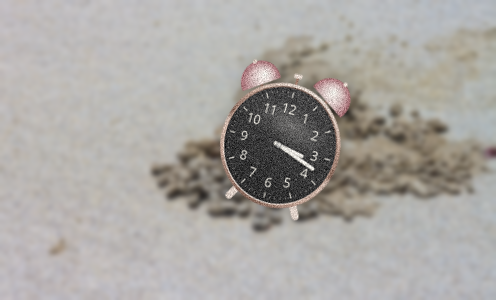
3:18
